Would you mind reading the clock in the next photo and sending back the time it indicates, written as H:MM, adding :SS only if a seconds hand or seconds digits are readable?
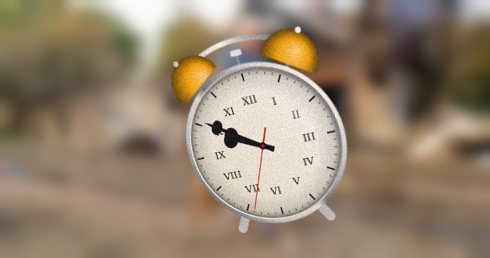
9:50:34
